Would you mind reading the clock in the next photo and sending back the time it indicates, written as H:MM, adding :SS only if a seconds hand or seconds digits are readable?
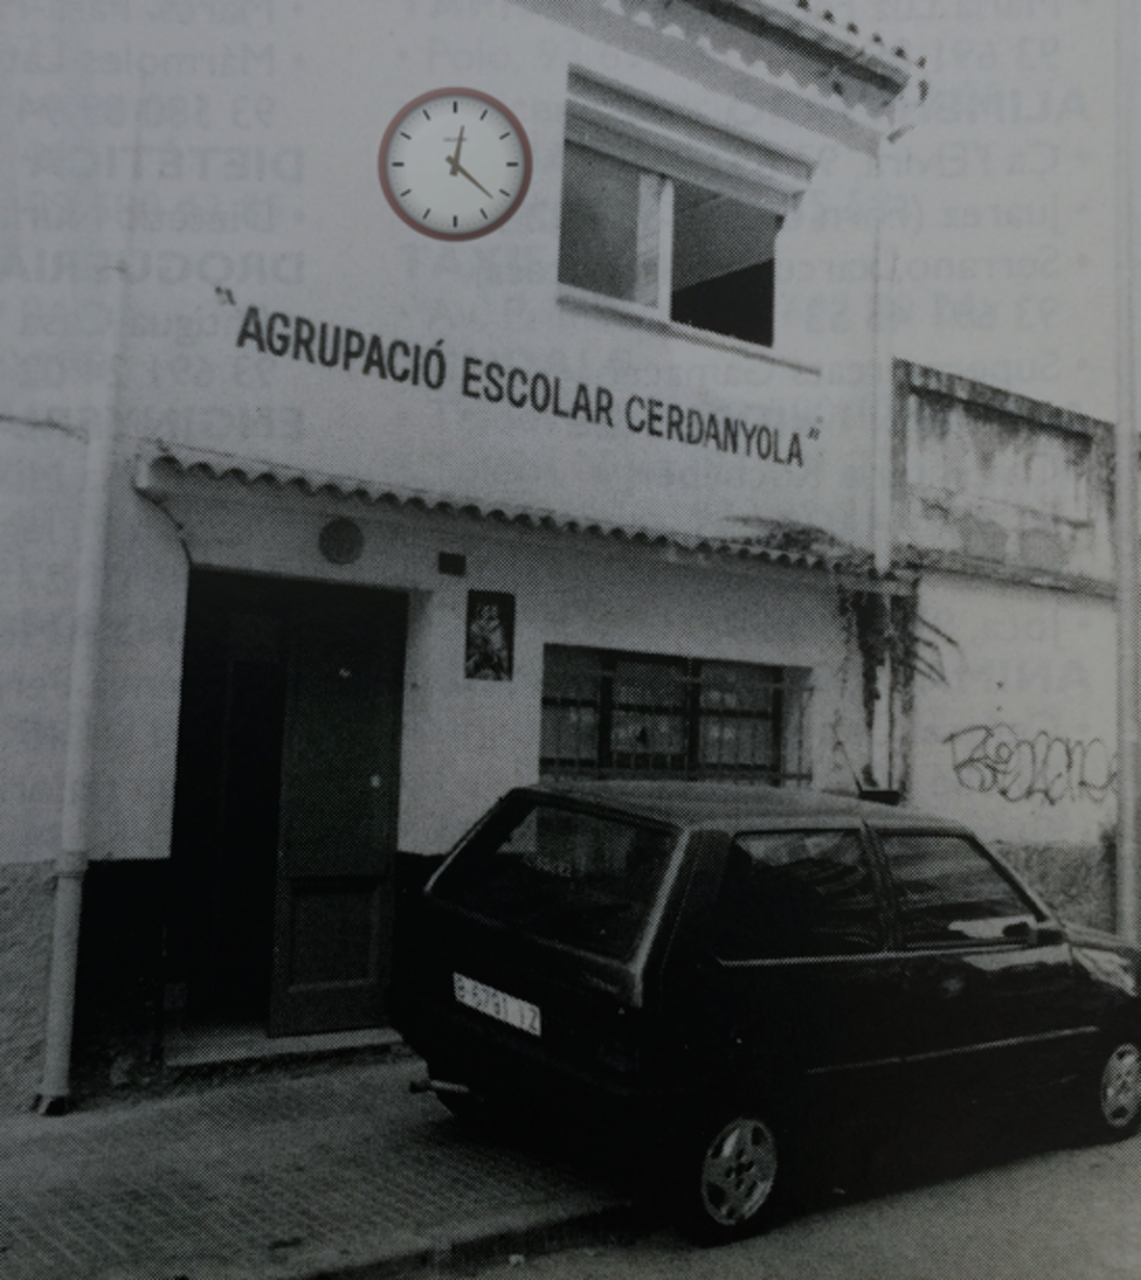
12:22
